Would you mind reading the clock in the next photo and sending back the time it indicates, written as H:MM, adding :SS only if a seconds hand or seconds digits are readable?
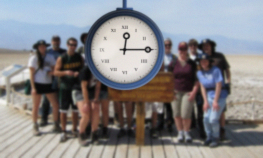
12:15
